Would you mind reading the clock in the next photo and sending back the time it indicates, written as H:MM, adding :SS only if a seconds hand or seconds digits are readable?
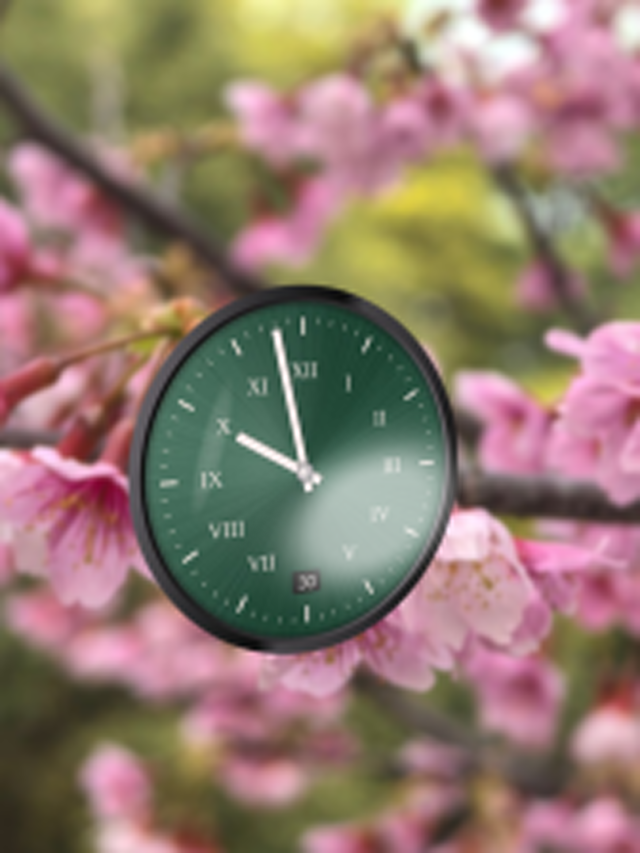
9:58
